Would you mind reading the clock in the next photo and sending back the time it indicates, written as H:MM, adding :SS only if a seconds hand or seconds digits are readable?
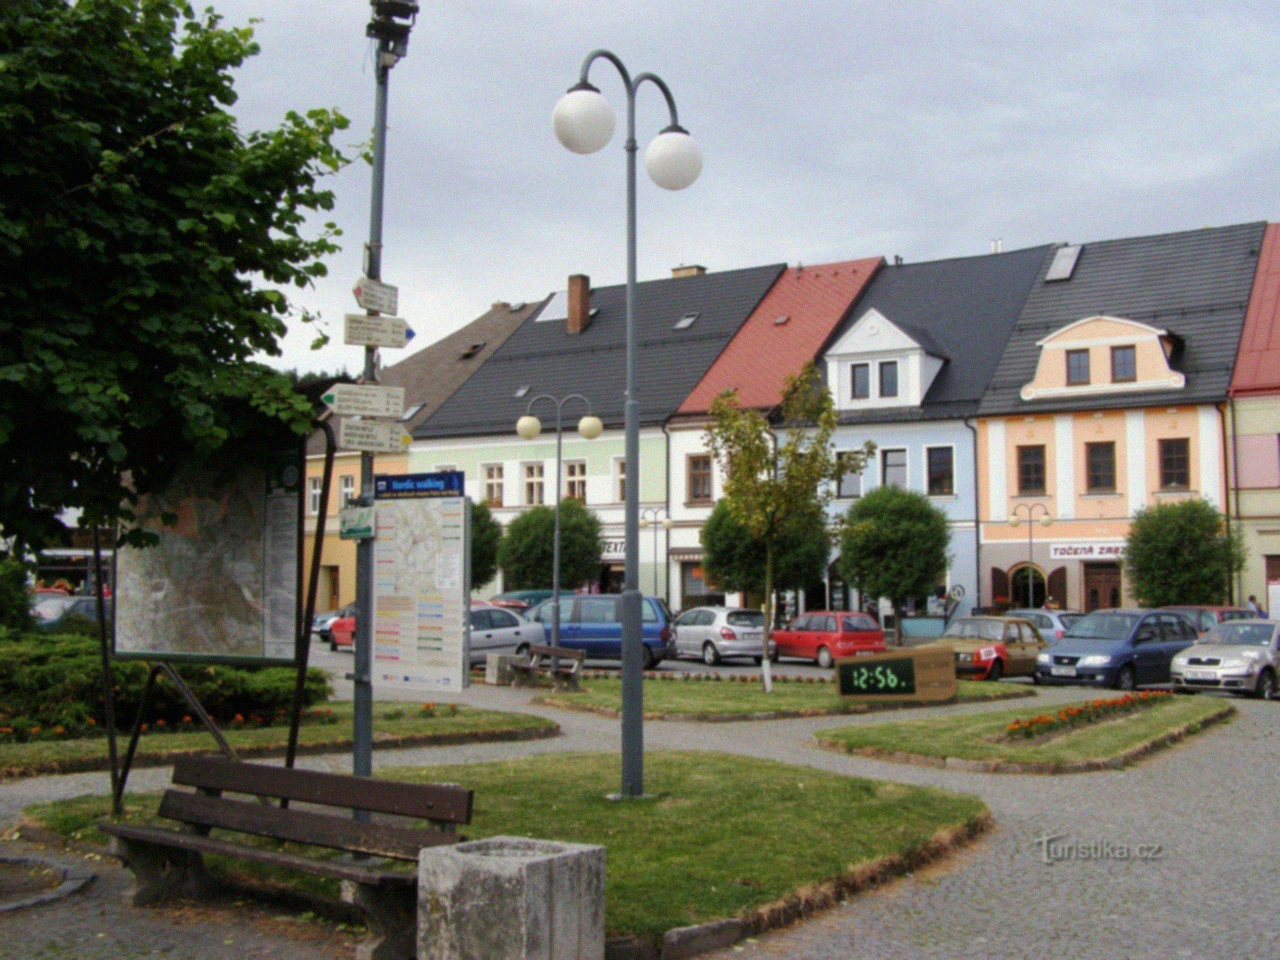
12:56
